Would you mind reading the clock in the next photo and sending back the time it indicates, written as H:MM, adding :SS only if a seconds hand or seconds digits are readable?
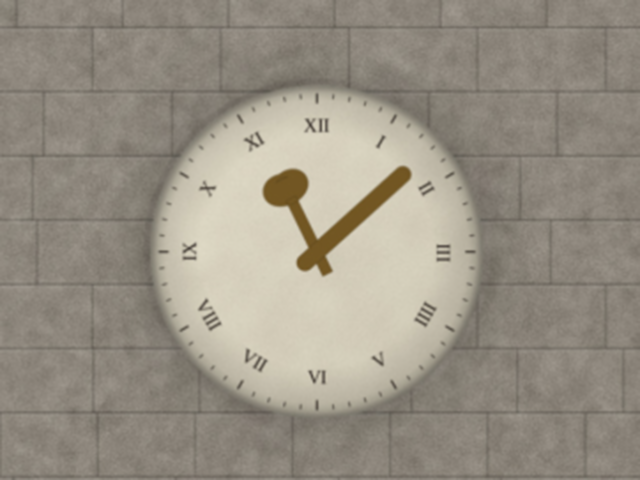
11:08
